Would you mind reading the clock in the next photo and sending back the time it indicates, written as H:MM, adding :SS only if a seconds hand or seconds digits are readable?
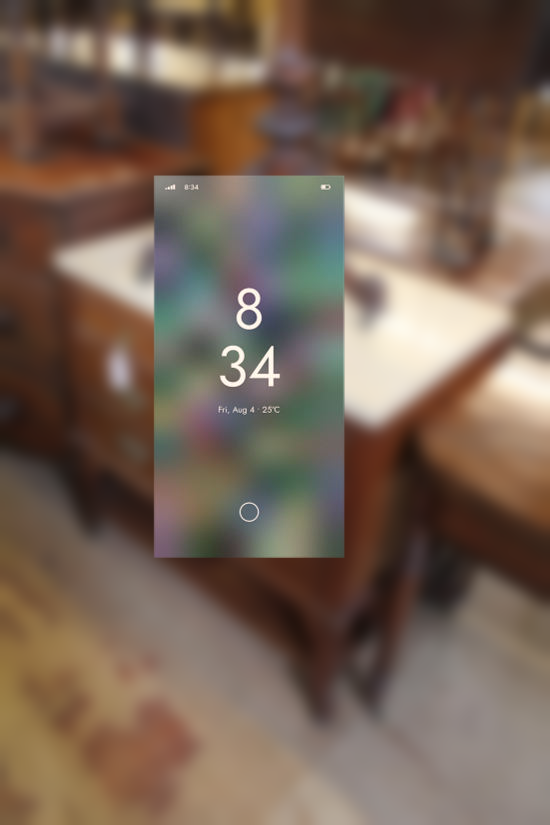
8:34
